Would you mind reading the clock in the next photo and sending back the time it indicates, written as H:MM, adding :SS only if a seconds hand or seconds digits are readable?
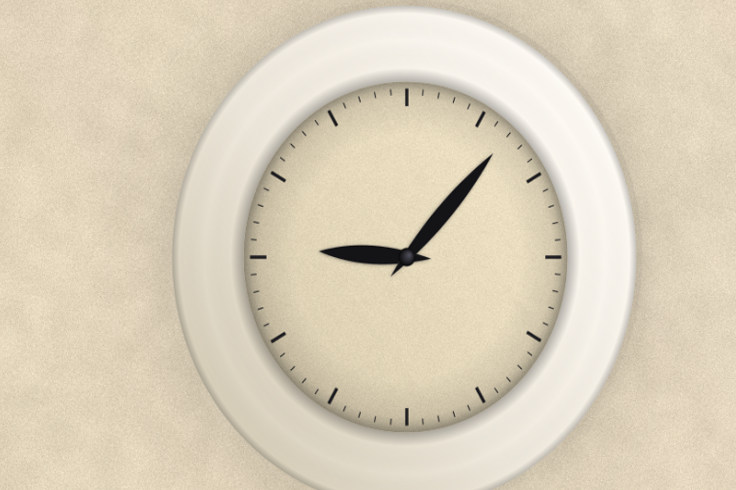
9:07
